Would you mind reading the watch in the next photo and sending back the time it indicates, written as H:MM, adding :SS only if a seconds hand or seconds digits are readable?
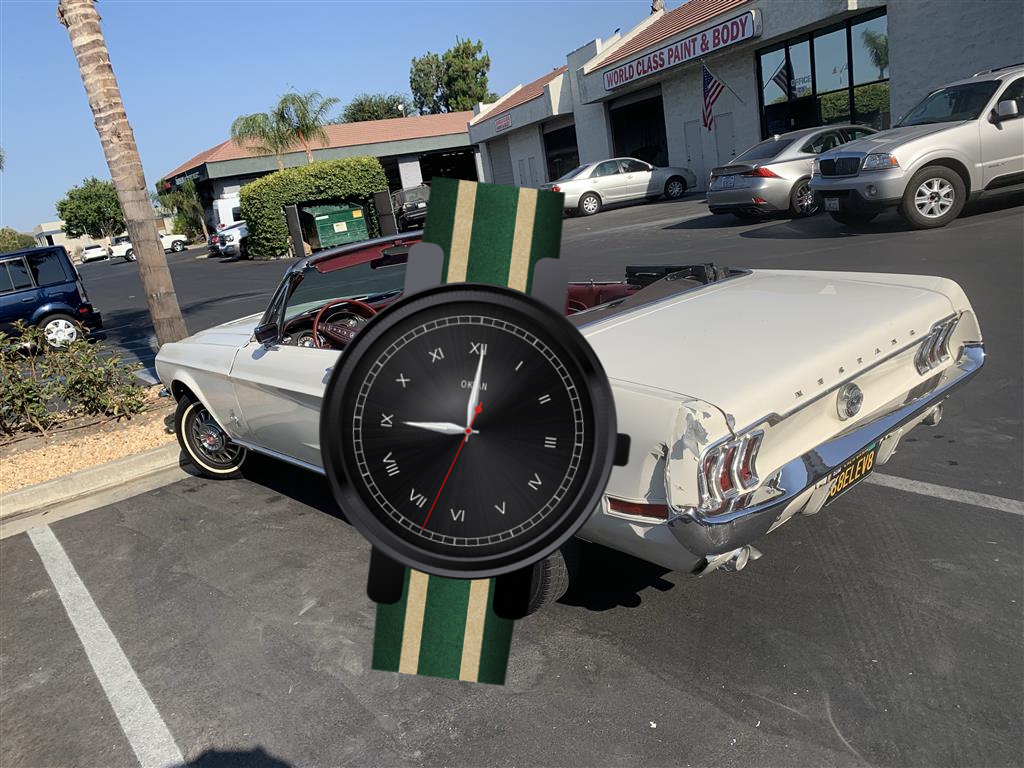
9:00:33
